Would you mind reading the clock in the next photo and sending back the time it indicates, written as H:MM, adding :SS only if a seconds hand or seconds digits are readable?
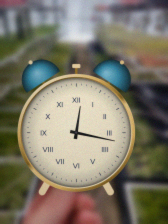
12:17
